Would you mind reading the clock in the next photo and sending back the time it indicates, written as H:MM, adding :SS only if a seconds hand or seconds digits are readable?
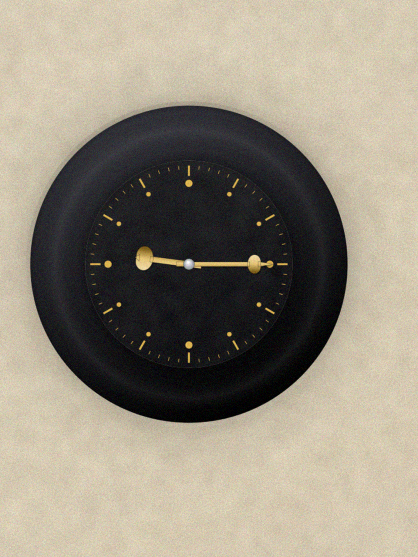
9:15
